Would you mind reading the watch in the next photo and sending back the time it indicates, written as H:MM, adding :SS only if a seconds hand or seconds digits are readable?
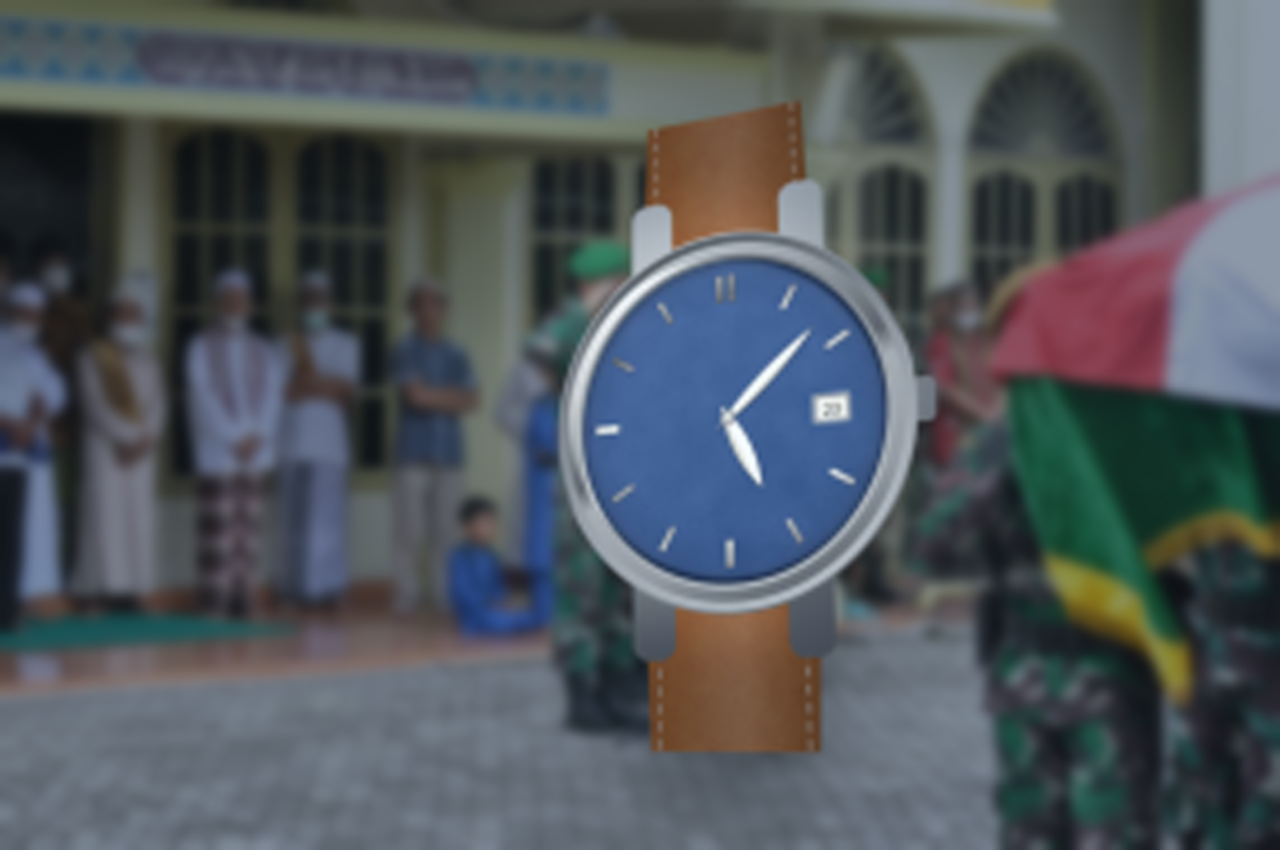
5:08
